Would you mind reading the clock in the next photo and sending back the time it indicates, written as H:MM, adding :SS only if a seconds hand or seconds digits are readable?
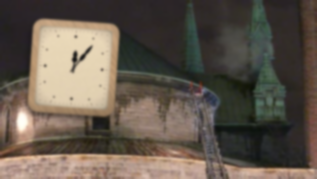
12:06
